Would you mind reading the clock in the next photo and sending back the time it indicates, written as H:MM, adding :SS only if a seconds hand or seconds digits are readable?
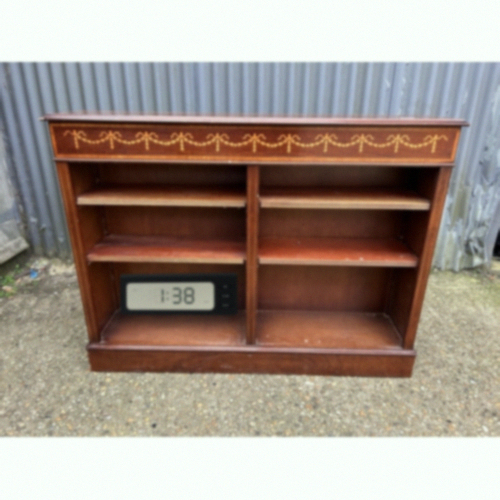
1:38
